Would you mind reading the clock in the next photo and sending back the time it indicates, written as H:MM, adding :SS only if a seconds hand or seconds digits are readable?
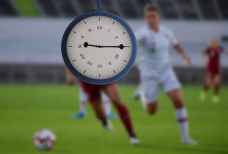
9:15
